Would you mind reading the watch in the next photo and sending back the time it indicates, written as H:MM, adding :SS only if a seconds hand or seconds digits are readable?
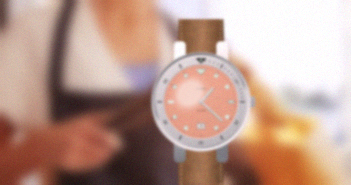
1:22
